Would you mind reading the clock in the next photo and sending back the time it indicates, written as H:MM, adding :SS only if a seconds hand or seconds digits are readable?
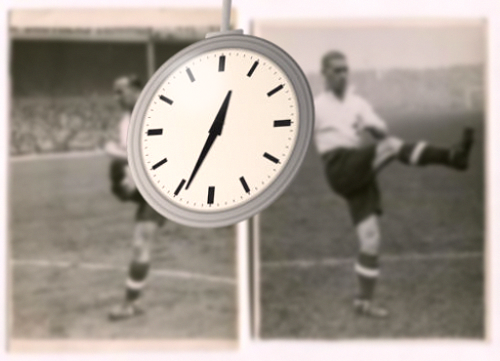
12:34
